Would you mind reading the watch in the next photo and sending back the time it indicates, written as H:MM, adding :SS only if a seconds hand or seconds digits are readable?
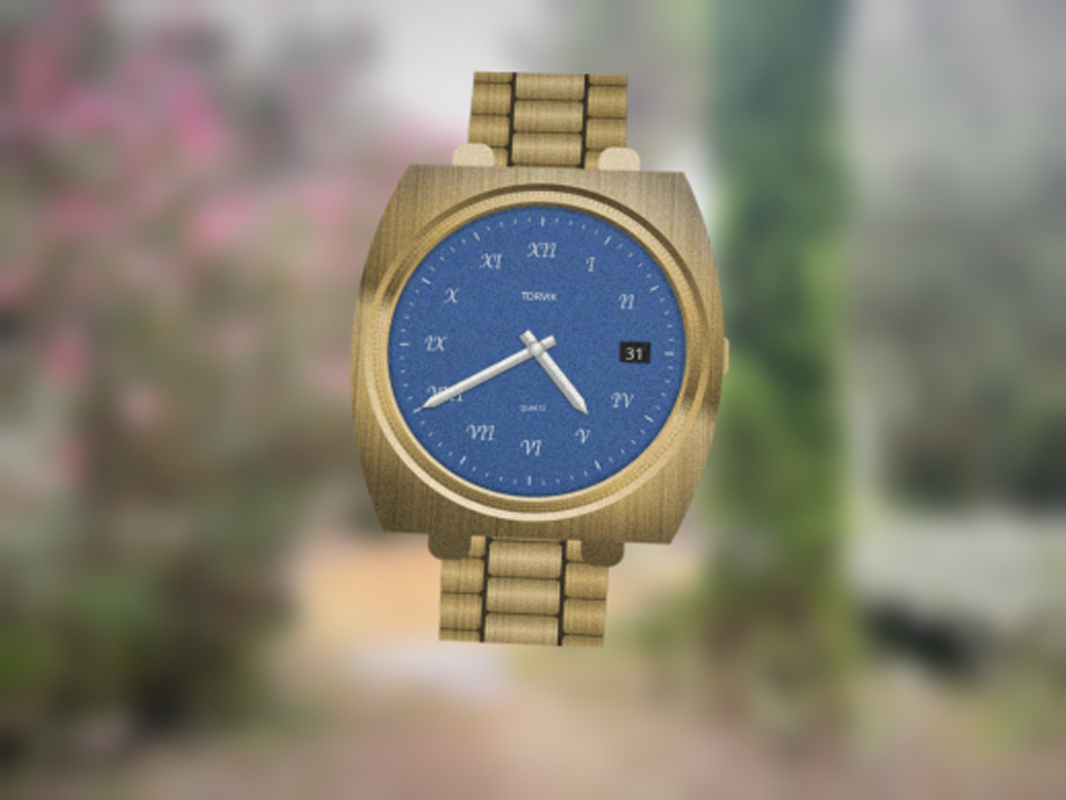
4:40
